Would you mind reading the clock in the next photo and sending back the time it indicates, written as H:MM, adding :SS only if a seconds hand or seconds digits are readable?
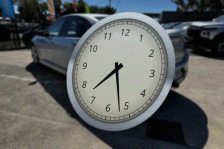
7:27
